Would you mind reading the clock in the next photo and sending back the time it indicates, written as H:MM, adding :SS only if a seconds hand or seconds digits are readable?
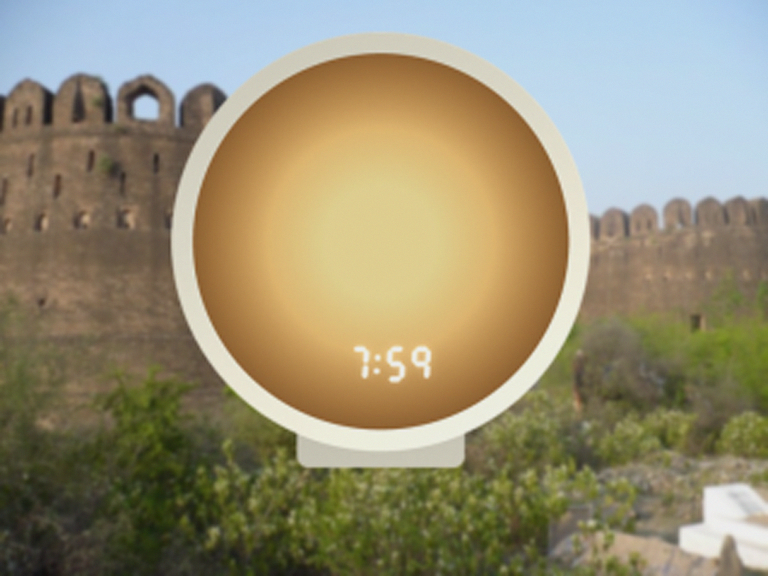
7:59
